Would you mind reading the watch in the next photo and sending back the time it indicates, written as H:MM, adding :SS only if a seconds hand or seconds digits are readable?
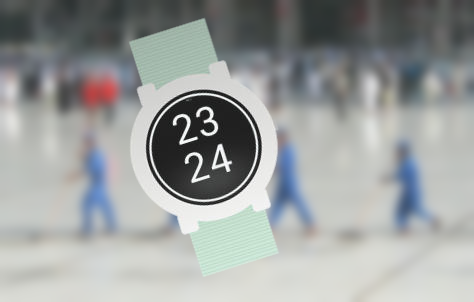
23:24
